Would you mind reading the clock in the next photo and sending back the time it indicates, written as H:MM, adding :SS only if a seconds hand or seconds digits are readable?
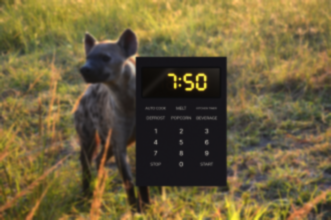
7:50
